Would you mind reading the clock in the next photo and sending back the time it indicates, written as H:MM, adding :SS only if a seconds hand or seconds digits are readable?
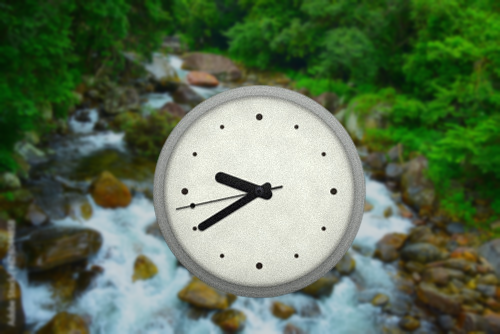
9:39:43
